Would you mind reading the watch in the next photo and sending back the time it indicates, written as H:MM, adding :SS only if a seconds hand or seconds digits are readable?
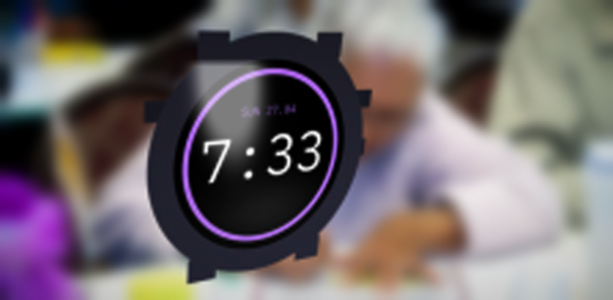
7:33
